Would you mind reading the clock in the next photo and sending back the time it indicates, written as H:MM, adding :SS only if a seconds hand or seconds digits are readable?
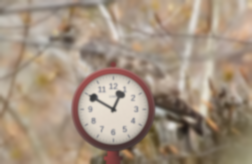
12:50
